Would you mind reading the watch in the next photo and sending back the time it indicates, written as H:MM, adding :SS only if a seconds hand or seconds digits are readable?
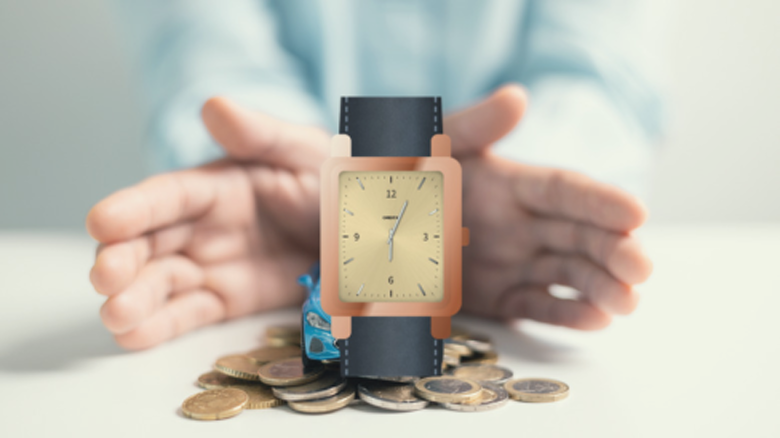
6:04
